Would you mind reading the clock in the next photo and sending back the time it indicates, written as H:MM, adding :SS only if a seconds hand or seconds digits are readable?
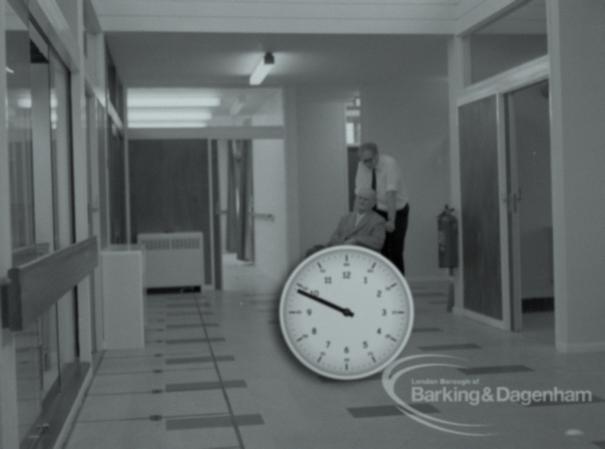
9:49
